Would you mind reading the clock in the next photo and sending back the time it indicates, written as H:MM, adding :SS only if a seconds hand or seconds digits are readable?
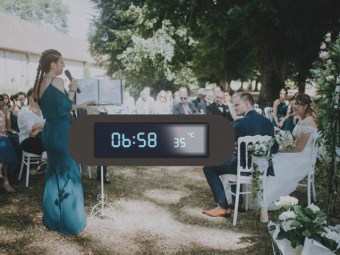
6:58
